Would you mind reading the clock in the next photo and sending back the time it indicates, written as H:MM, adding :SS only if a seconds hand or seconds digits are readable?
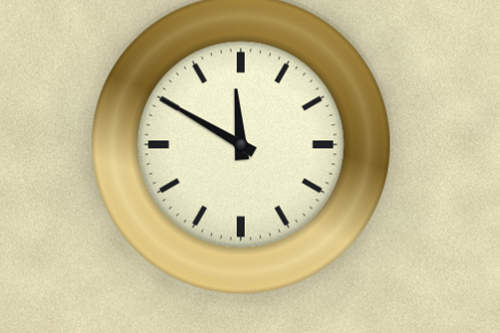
11:50
